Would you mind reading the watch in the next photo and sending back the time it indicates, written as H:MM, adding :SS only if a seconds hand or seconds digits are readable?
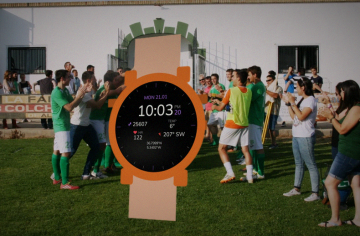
10:03
